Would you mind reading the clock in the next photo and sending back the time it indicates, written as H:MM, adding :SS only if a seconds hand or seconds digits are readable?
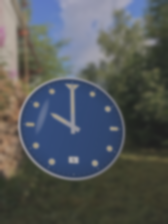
10:00
